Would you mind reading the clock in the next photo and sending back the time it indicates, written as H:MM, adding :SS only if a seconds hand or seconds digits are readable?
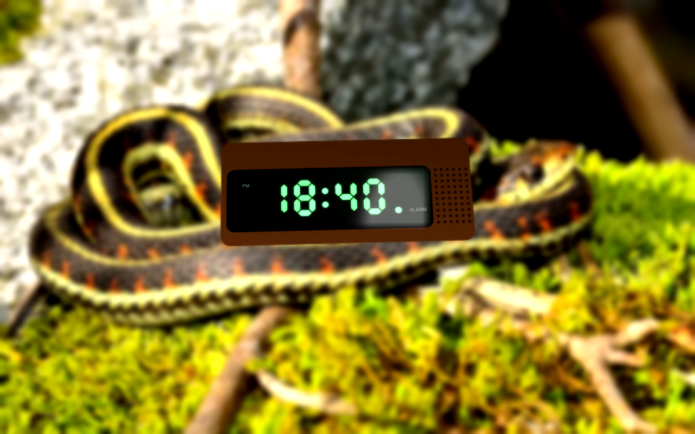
18:40
